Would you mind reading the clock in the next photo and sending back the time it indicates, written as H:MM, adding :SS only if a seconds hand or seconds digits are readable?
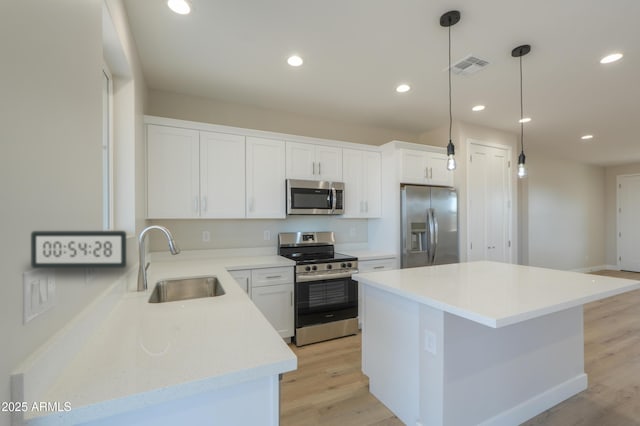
0:54:28
